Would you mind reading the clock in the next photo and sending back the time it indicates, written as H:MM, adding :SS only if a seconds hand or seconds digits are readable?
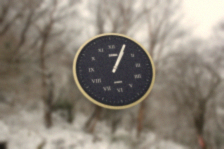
1:05
